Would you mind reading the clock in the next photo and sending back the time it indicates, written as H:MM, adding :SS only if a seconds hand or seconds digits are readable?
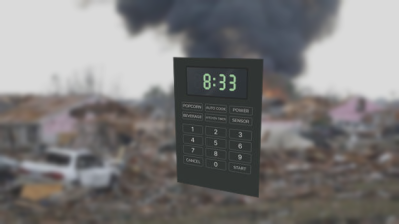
8:33
